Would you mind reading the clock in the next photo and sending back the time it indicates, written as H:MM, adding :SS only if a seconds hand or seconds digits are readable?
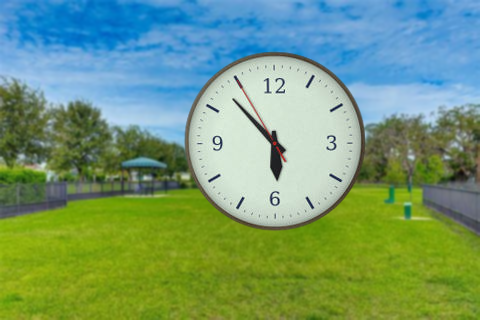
5:52:55
